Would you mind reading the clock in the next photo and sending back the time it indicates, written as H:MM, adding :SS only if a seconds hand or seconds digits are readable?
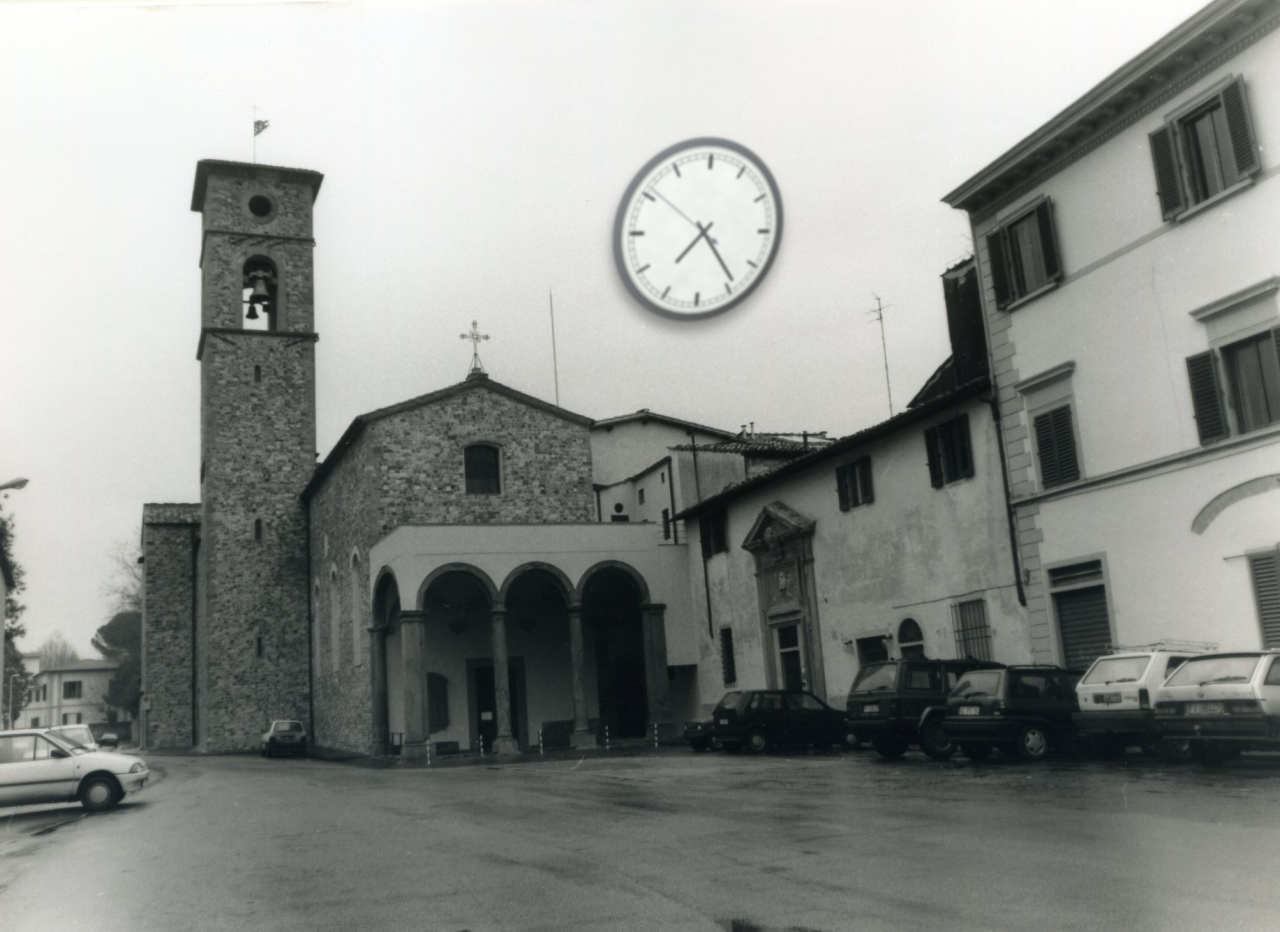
7:23:51
